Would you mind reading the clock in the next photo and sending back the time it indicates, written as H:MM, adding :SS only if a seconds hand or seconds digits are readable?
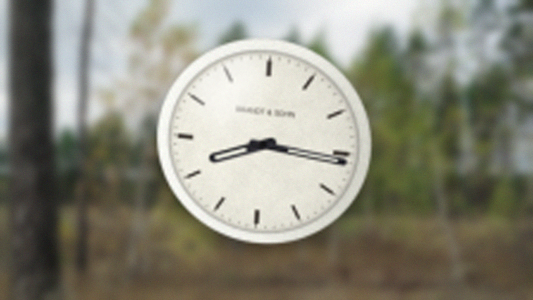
8:16
